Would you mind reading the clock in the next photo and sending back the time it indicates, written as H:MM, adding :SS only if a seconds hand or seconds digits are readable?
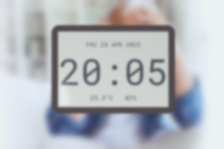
20:05
